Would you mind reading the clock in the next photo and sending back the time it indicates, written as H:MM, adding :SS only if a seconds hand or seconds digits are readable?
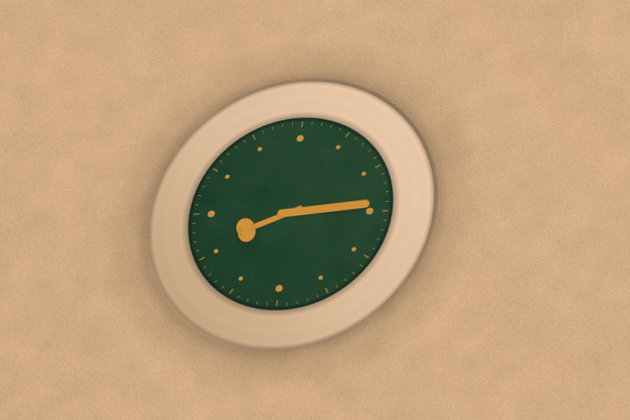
8:14
